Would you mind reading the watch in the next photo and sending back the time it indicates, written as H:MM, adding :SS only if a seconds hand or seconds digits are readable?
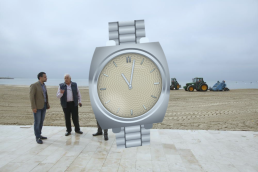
11:02
